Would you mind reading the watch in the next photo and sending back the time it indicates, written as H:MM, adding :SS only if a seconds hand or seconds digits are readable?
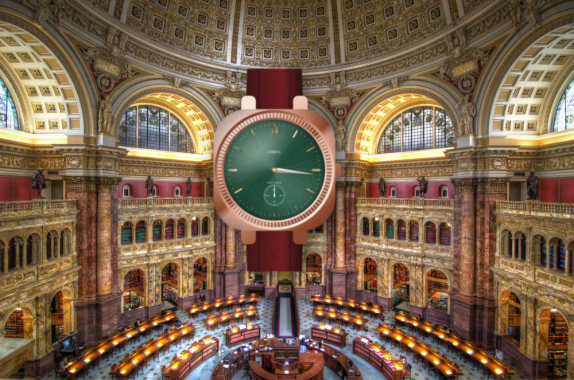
3:16
